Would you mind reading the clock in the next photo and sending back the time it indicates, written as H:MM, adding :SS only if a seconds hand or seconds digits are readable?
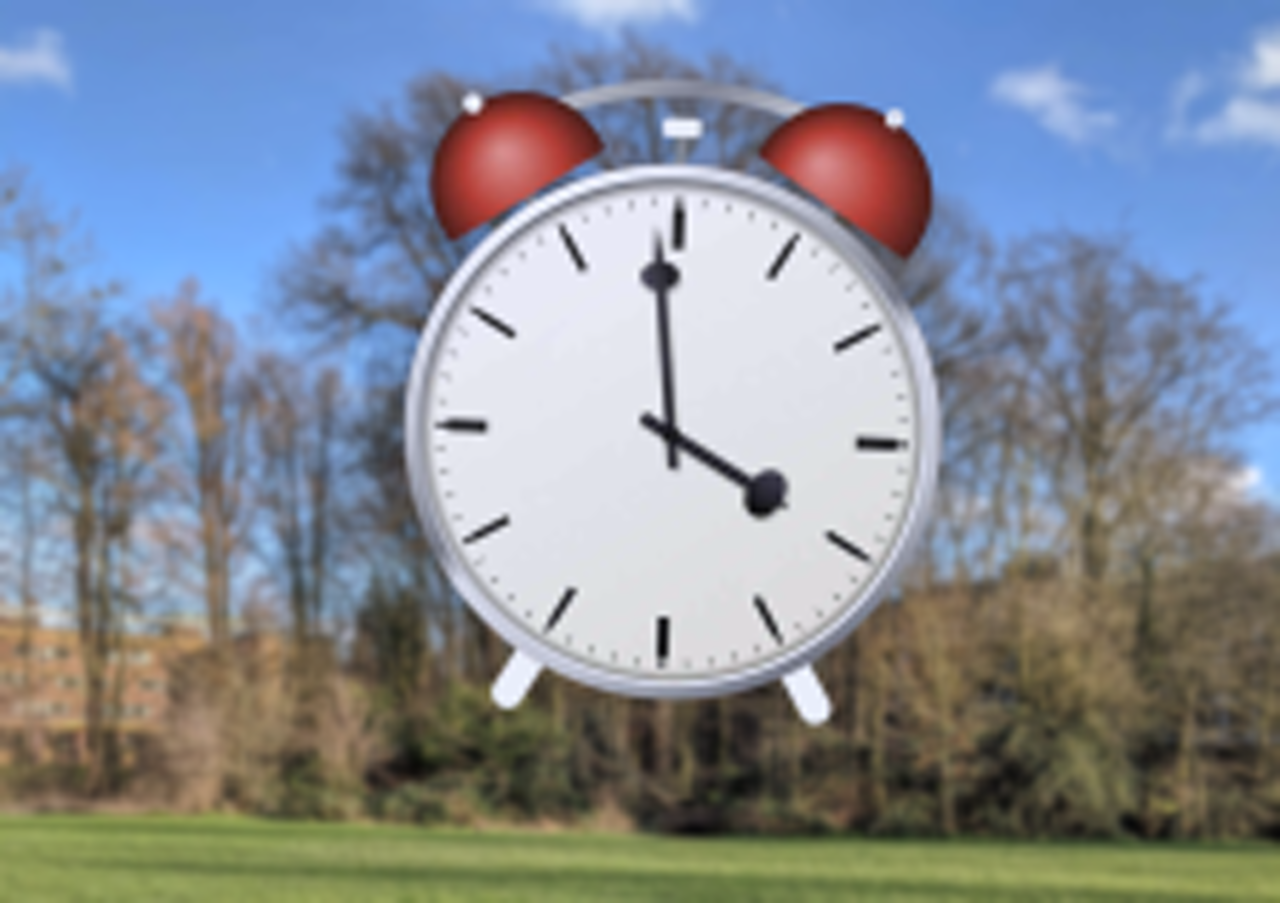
3:59
